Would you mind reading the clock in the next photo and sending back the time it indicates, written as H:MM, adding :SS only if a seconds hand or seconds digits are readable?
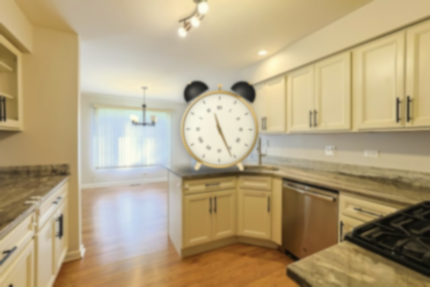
11:26
